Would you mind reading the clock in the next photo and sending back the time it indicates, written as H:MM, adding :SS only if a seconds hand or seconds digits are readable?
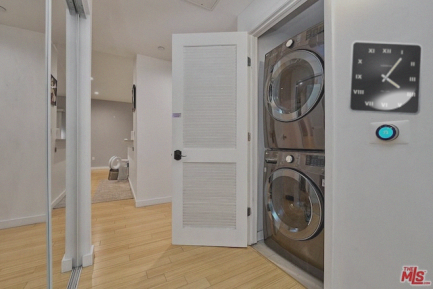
4:06
